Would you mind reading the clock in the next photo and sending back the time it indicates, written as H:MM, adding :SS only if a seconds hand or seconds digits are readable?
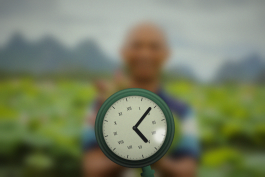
5:09
